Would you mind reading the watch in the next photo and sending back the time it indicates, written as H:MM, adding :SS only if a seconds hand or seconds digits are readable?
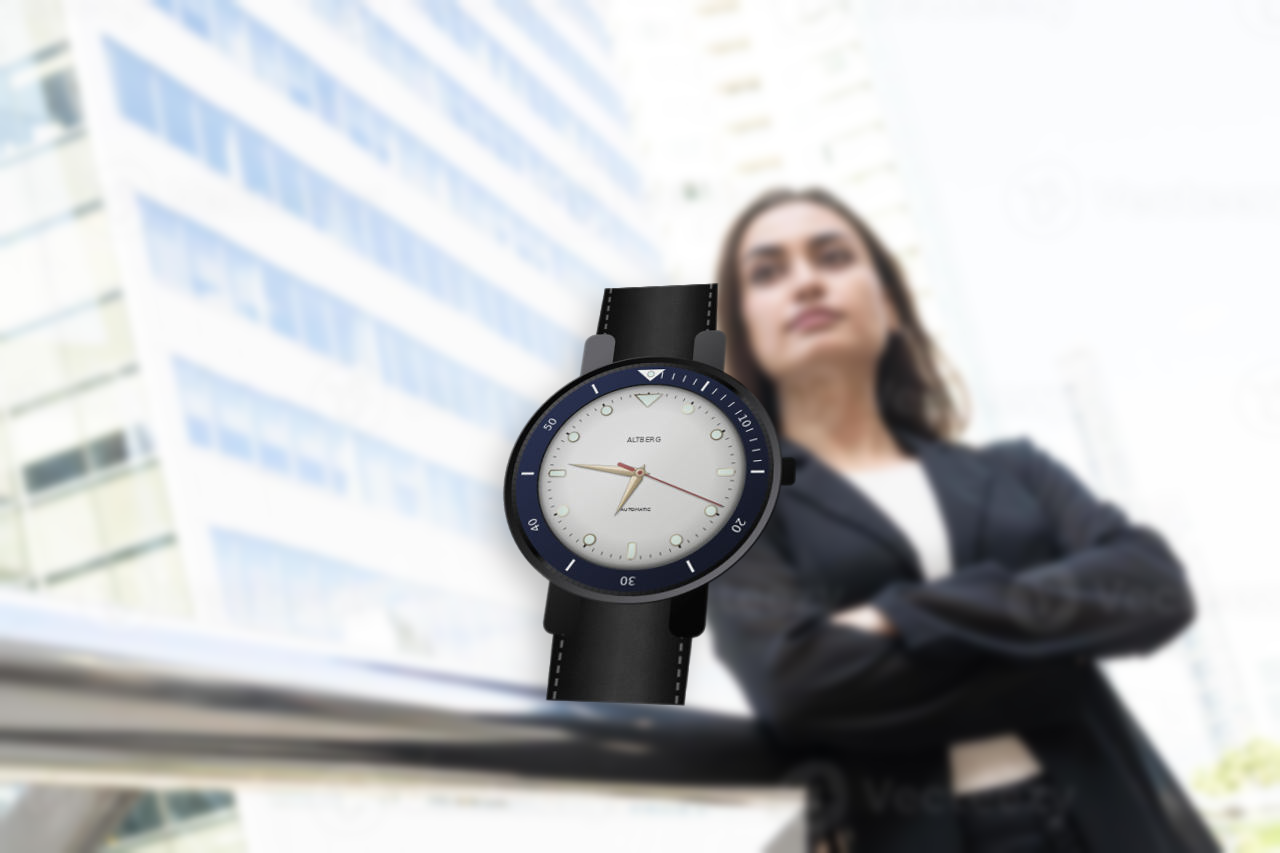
6:46:19
